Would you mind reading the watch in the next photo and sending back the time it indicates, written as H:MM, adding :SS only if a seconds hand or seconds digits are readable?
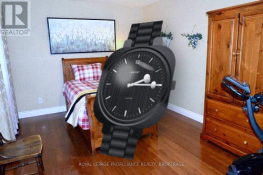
2:15
